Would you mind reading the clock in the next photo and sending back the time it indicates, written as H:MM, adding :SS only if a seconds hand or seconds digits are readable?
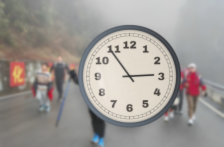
2:54
